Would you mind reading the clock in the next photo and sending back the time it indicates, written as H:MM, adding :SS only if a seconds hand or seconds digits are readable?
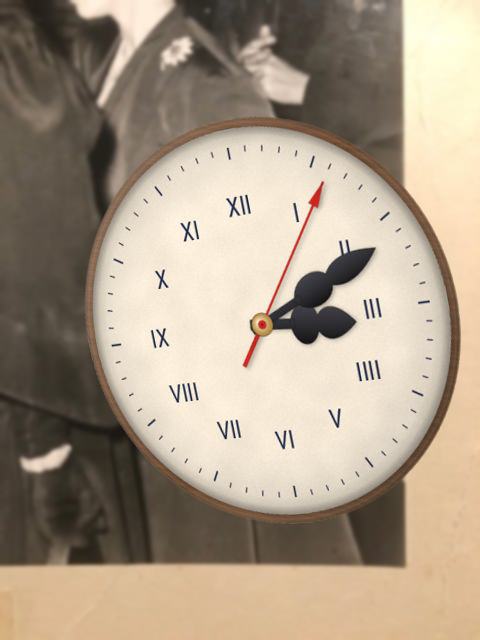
3:11:06
